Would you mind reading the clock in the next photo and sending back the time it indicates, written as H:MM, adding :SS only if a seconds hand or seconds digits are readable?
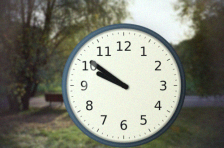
9:51
